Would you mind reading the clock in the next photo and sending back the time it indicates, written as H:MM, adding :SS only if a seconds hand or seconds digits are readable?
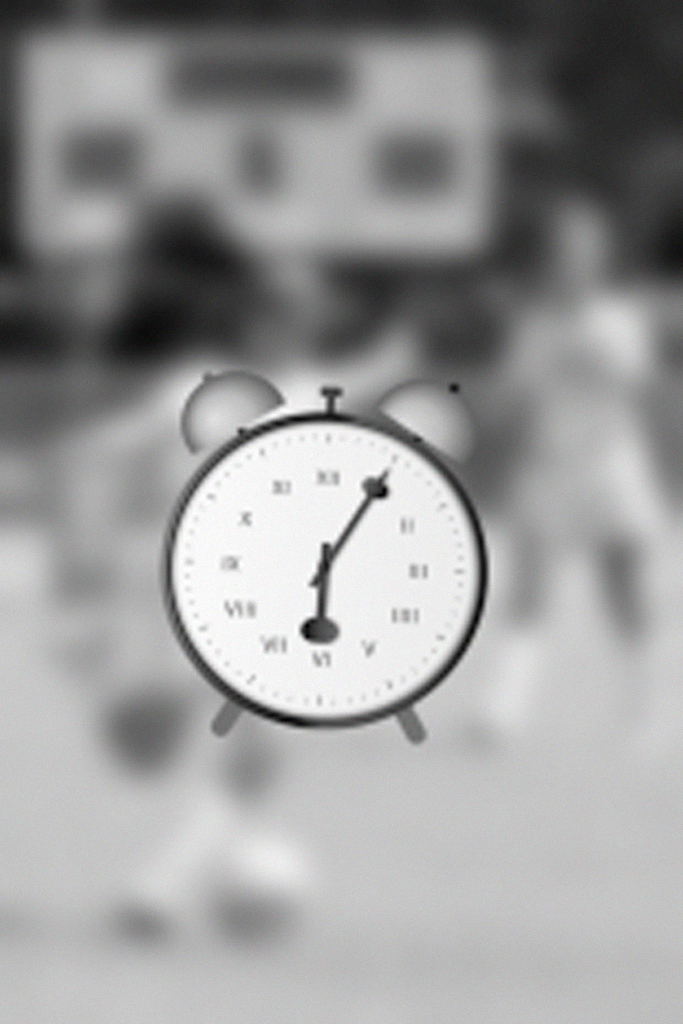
6:05
